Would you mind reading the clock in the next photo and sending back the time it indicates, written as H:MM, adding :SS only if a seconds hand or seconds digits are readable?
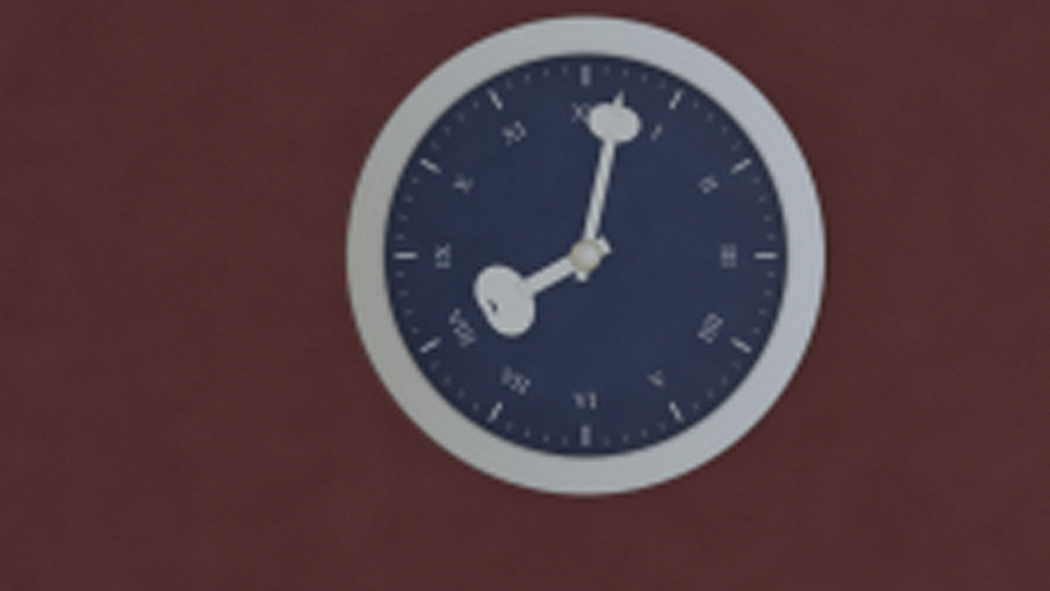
8:02
